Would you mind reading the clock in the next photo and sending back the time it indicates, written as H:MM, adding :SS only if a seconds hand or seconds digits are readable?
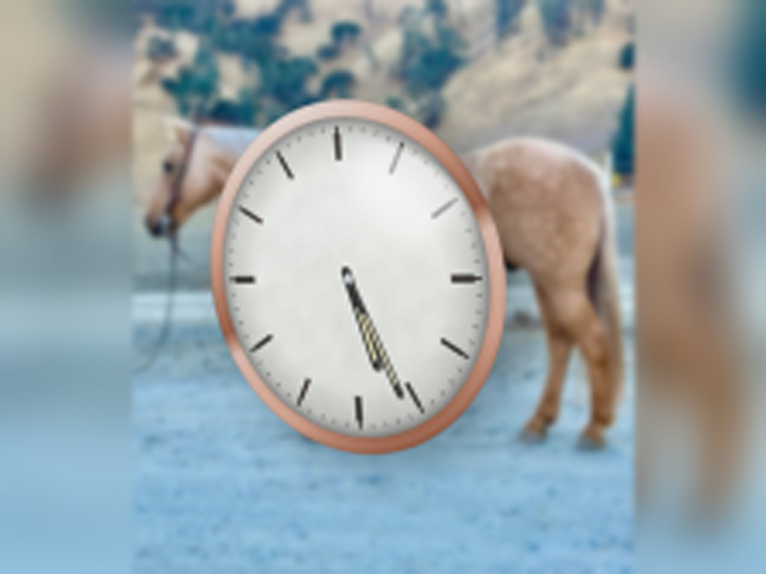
5:26
